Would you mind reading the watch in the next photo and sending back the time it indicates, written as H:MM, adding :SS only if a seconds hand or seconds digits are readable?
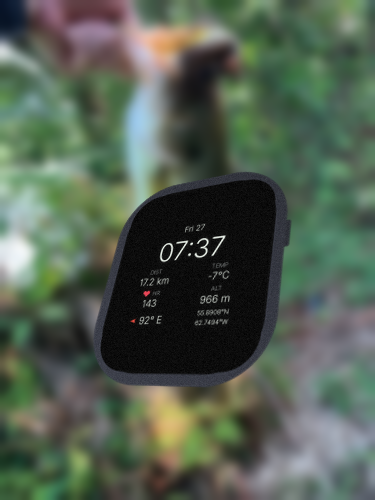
7:37
